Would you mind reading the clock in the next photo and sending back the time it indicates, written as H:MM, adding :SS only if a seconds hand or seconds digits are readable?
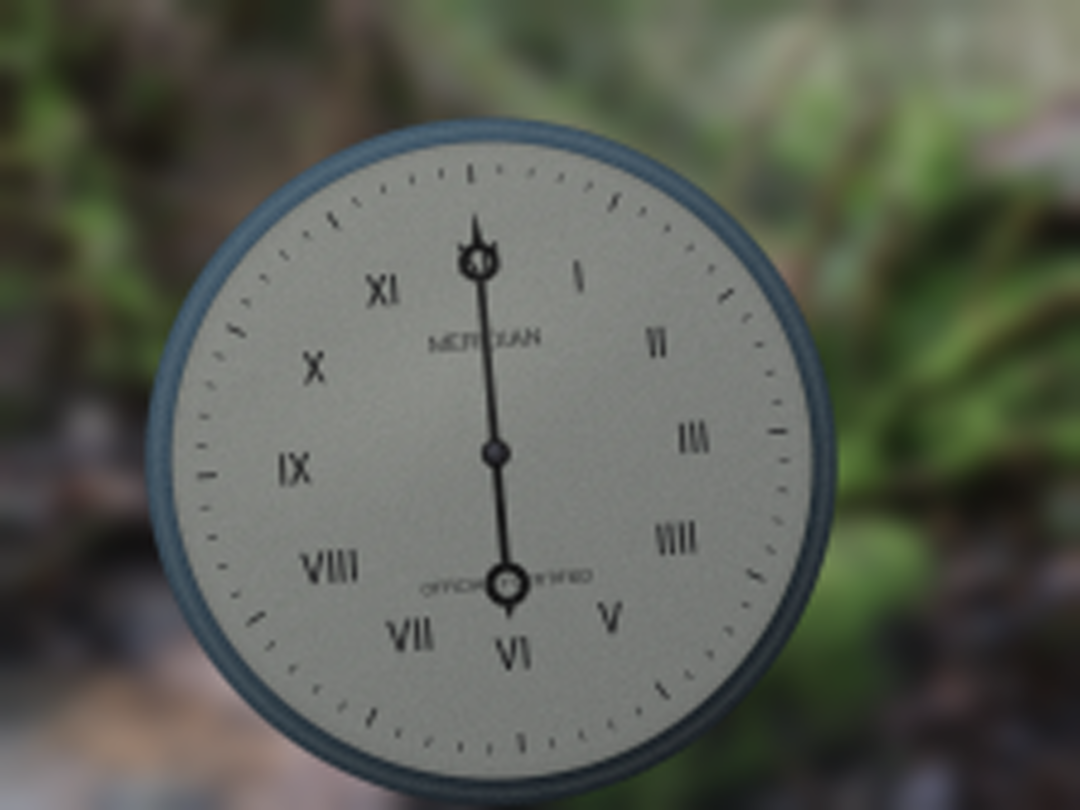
6:00
